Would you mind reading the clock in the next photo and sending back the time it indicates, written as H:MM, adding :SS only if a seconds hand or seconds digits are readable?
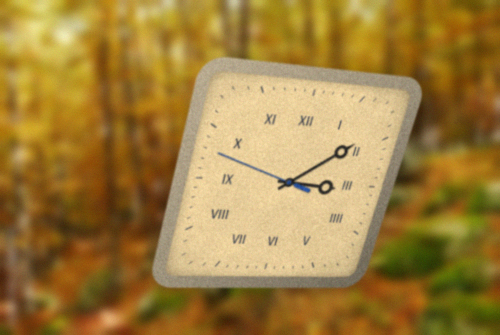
3:08:48
